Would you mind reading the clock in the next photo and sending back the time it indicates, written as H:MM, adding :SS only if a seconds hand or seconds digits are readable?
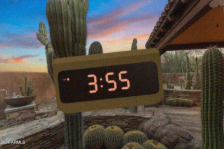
3:55
